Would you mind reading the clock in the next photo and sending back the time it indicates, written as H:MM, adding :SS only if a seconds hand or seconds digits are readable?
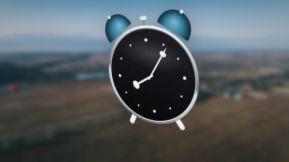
8:06
